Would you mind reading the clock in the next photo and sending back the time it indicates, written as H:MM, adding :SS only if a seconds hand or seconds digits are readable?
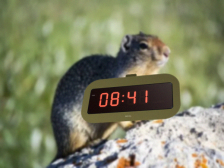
8:41
